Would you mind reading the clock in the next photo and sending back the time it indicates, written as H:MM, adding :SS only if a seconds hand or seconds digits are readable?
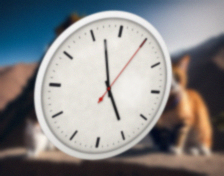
4:57:05
